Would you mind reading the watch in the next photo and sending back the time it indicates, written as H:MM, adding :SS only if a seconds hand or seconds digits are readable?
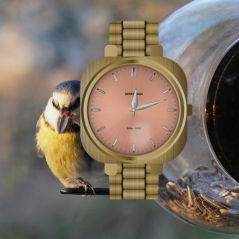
12:12
